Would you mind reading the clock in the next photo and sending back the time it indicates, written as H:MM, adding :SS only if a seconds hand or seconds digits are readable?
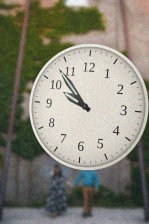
9:53
